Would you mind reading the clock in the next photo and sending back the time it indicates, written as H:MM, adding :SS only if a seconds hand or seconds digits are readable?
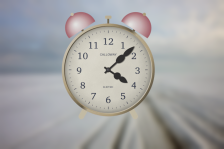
4:08
